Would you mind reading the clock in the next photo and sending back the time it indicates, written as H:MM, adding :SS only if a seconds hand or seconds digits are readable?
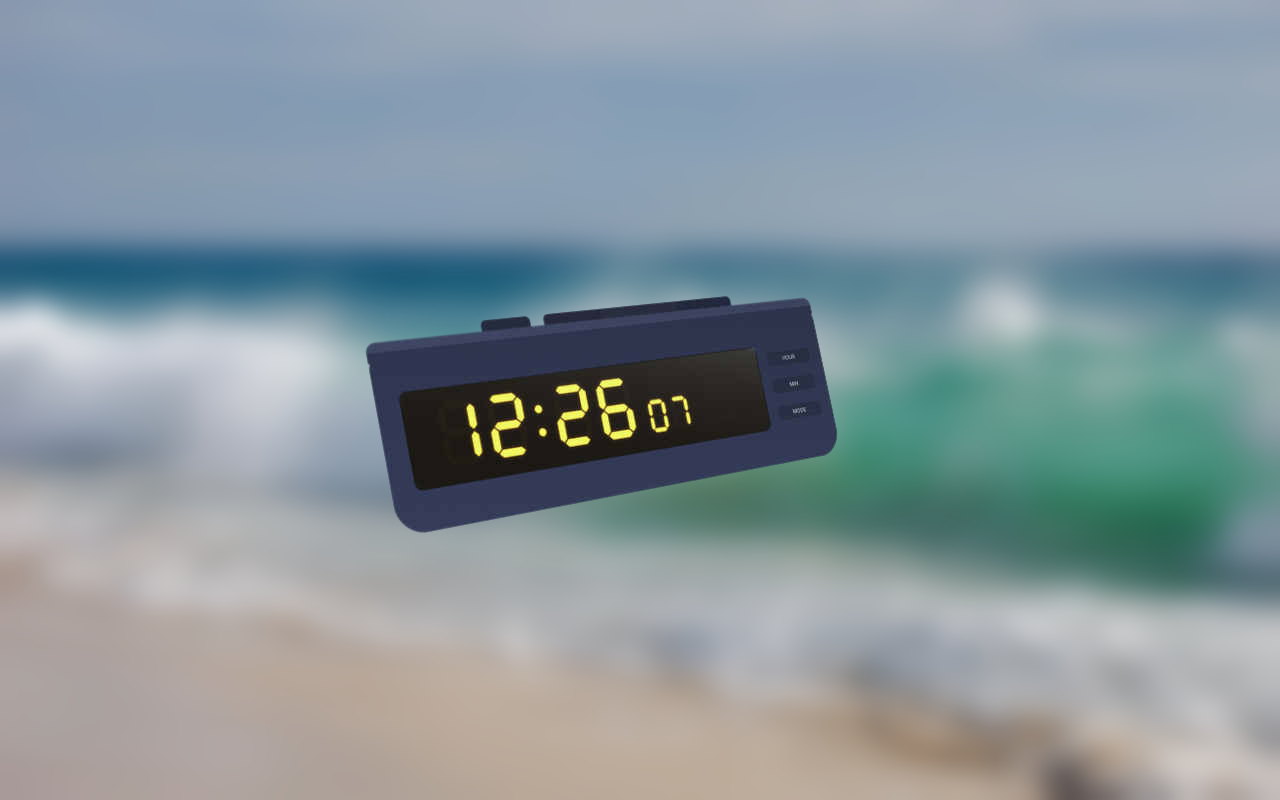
12:26:07
